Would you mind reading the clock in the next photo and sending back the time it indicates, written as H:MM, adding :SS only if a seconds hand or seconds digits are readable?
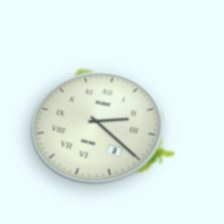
2:20
